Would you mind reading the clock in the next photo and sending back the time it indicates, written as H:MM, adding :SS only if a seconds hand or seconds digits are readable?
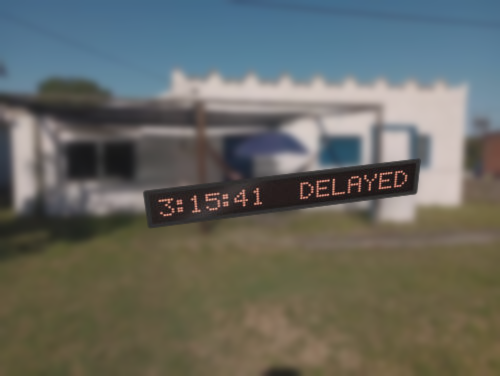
3:15:41
